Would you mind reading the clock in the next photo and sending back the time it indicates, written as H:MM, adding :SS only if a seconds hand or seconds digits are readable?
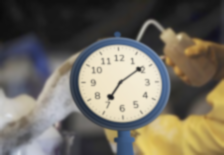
7:09
